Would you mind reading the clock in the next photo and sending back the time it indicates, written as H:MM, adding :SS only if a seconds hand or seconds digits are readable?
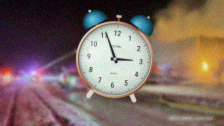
2:56
